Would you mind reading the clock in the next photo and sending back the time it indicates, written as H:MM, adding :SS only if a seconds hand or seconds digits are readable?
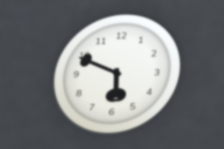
5:49
